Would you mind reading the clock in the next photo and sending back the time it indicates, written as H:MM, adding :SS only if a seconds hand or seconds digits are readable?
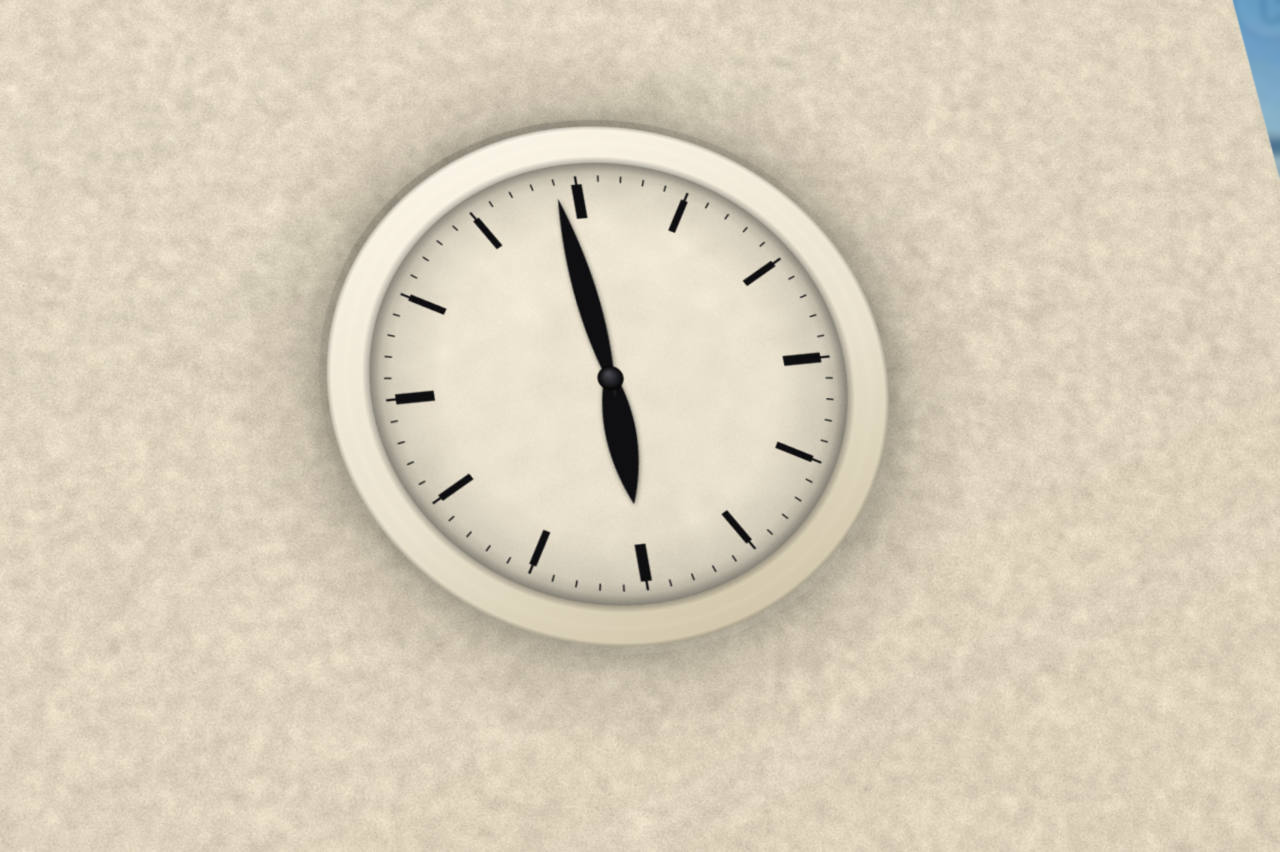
5:59
